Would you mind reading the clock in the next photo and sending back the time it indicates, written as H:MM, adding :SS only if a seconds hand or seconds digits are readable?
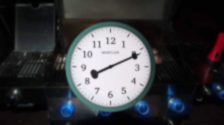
8:11
